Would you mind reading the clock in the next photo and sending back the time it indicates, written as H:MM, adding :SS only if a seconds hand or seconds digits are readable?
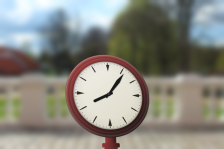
8:06
